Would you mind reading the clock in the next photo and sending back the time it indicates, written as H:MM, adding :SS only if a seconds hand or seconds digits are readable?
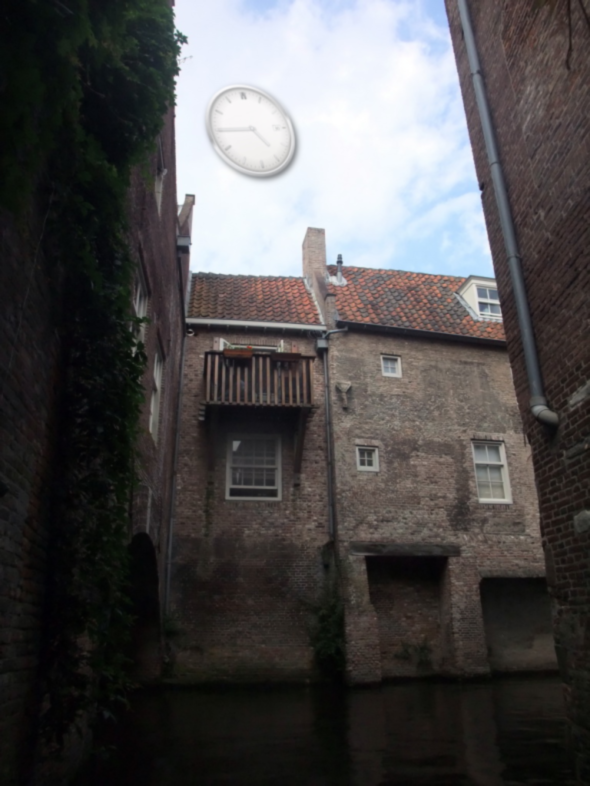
4:45
